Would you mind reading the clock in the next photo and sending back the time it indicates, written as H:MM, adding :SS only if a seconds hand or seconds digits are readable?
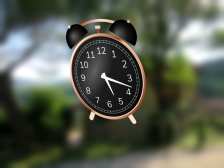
5:18
